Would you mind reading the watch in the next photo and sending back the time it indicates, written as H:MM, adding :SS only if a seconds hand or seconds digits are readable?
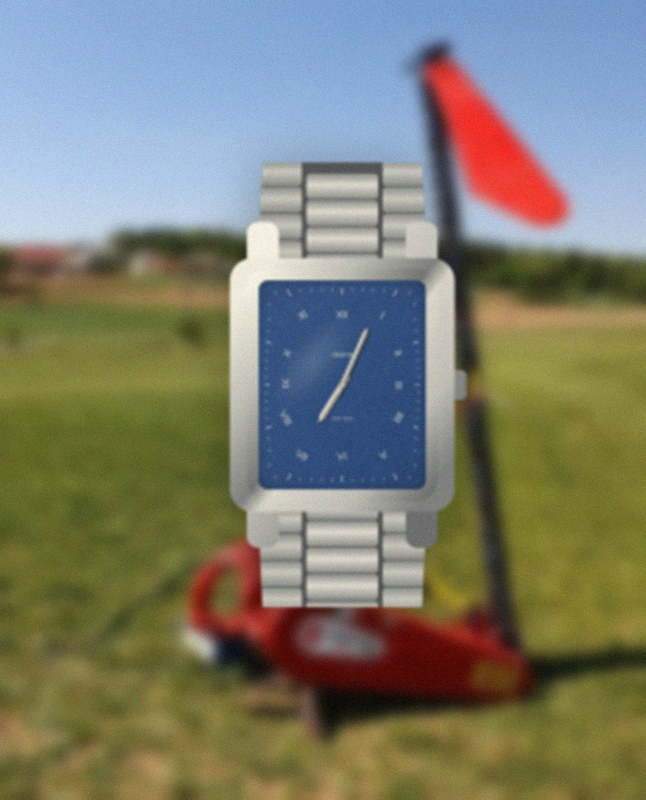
7:04
